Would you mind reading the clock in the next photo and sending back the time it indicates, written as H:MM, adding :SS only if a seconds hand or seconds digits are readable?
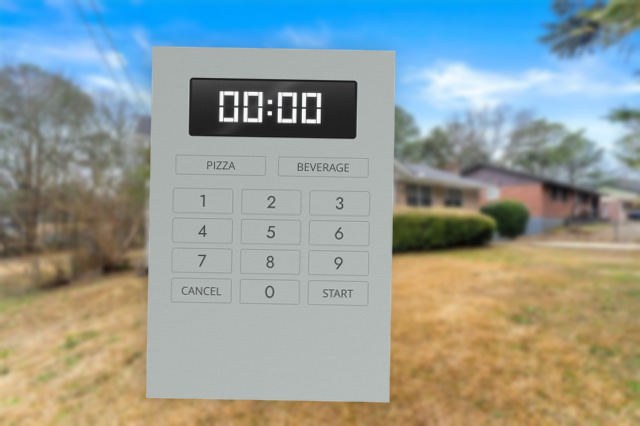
0:00
